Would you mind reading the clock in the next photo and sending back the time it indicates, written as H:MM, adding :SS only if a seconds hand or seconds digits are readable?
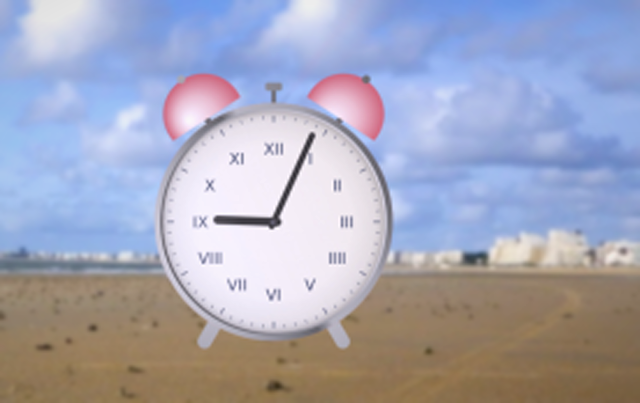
9:04
